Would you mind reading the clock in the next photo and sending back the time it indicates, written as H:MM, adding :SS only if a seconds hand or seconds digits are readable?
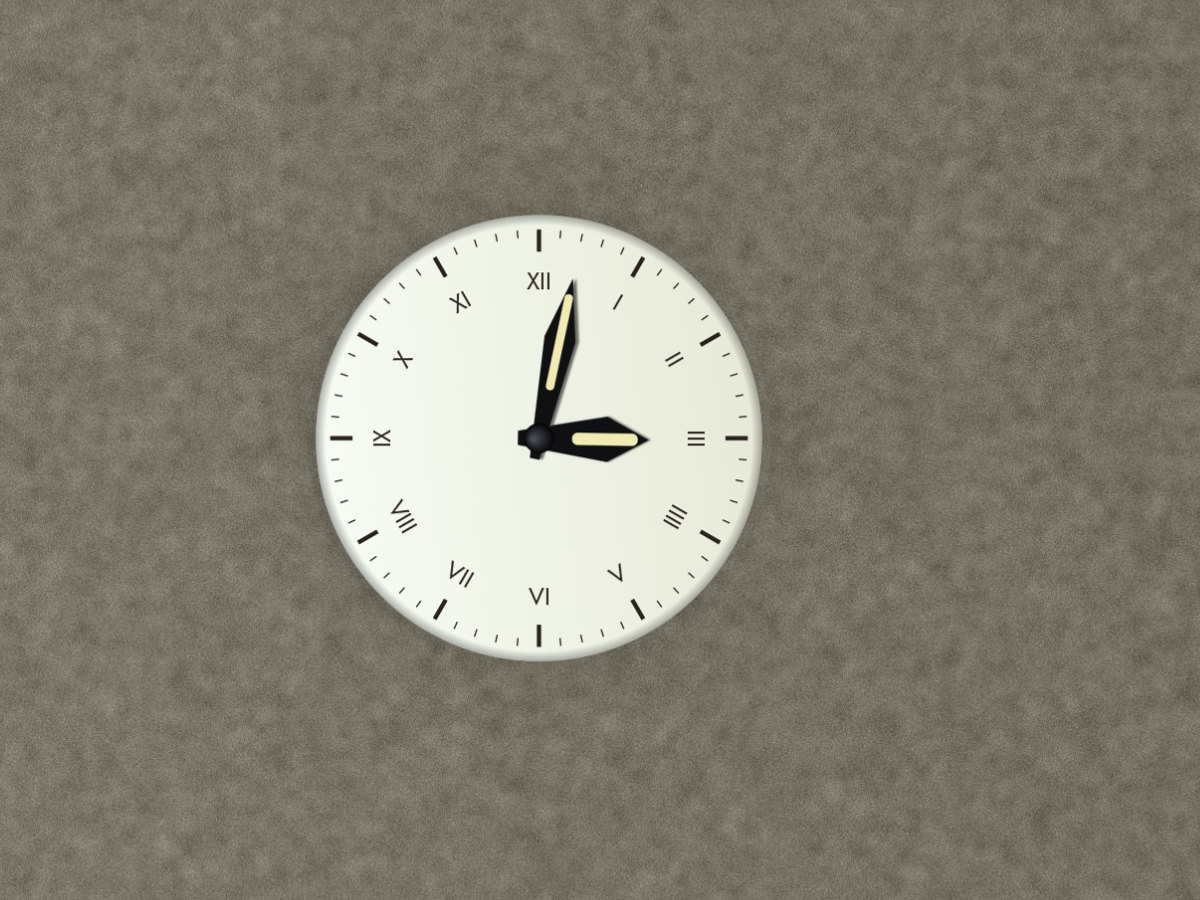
3:02
